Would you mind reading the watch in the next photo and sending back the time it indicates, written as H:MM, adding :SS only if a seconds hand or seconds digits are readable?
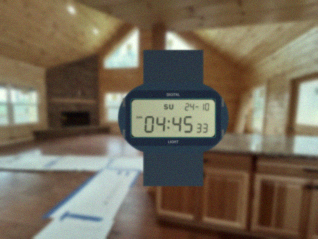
4:45:33
